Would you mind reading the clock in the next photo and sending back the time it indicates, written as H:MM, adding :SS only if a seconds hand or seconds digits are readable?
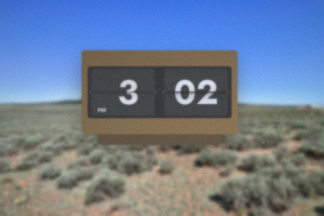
3:02
